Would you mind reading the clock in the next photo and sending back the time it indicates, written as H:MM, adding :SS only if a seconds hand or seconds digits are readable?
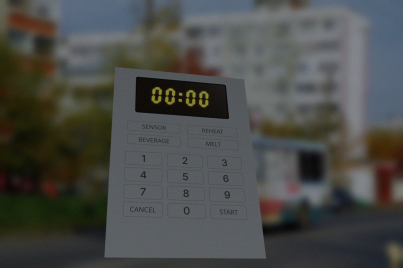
0:00
